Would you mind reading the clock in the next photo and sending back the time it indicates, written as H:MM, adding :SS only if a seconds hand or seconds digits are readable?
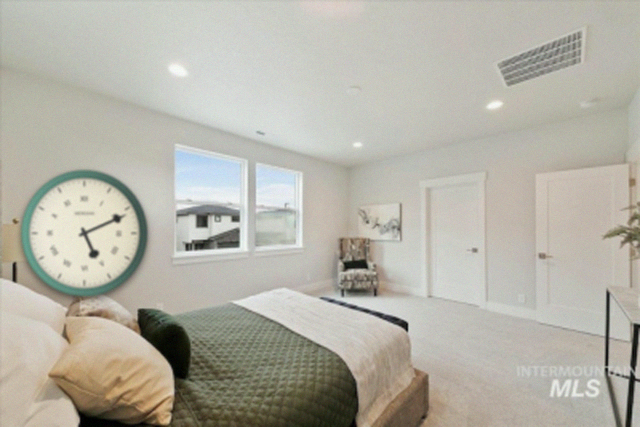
5:11
